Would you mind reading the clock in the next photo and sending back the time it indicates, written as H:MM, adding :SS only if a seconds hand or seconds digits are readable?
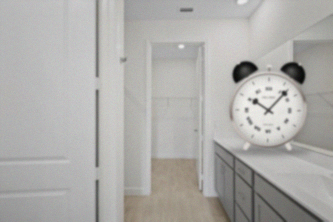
10:07
